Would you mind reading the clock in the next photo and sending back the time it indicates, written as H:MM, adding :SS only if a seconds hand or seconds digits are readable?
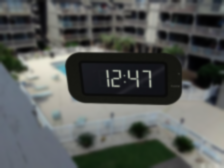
12:47
